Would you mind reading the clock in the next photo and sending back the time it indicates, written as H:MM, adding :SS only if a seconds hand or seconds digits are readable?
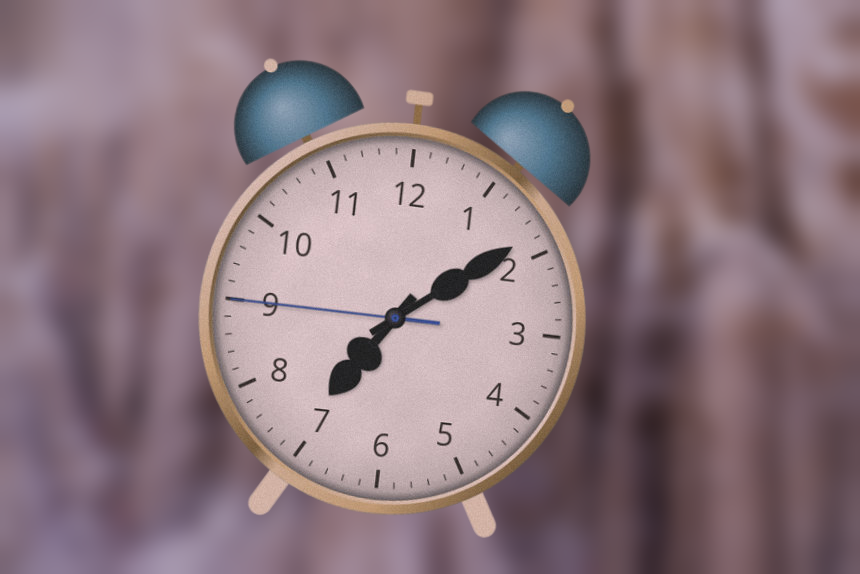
7:08:45
